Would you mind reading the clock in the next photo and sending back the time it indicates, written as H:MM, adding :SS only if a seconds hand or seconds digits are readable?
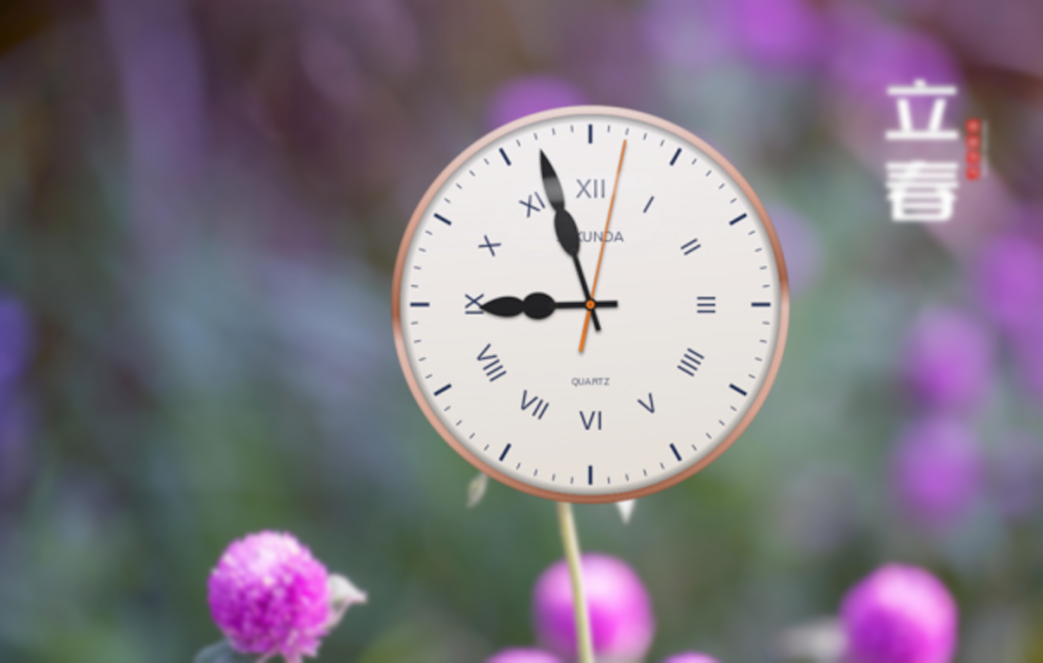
8:57:02
